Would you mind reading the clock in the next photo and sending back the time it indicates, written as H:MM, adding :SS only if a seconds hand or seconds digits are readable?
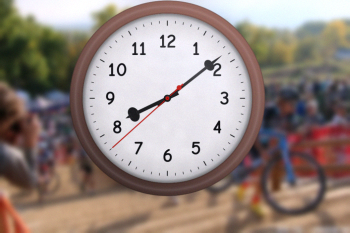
8:08:38
